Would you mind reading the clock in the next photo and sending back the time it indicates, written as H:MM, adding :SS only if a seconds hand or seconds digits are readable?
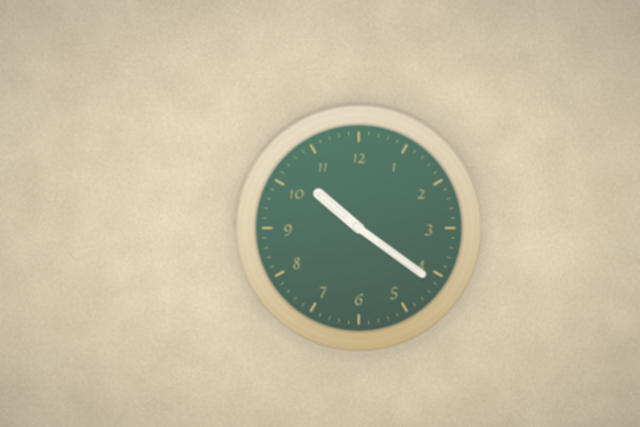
10:21
